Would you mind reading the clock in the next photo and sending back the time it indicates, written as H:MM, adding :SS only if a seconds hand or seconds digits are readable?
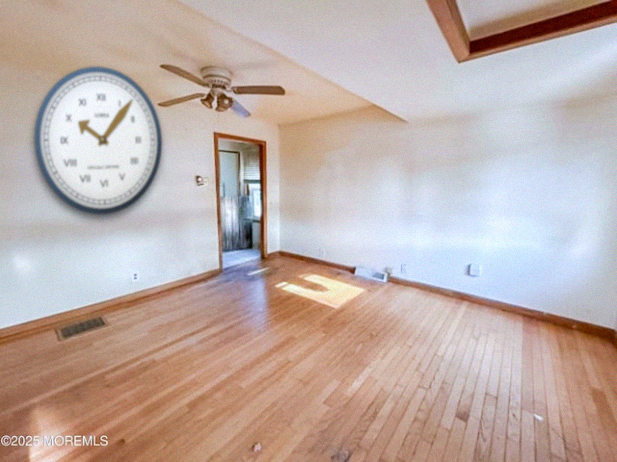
10:07
